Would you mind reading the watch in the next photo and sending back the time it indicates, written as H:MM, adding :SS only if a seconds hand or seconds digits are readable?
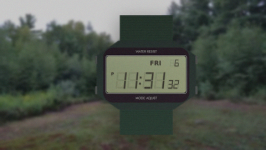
11:31:32
